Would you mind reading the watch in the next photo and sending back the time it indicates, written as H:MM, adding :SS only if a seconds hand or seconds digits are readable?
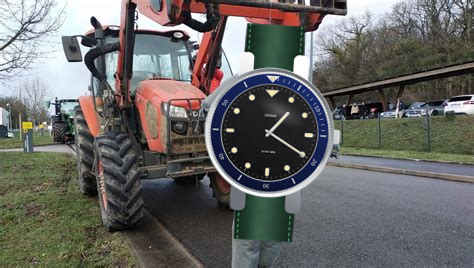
1:20
